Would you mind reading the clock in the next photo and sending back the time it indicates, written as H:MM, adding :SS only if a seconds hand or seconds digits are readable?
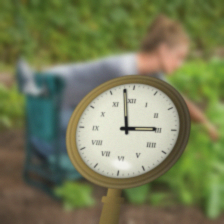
2:58
